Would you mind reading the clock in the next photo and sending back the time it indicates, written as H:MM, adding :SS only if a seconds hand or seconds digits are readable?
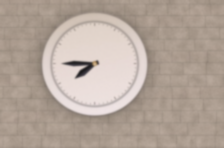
7:45
